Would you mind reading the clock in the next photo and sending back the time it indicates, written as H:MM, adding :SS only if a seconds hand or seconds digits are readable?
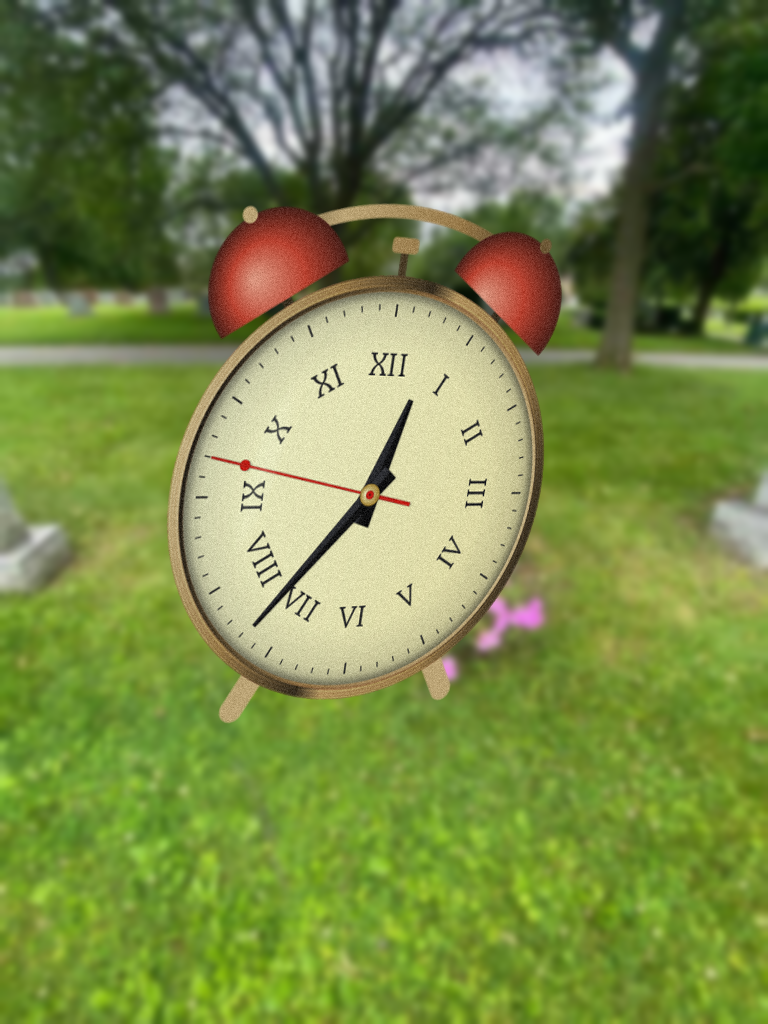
12:36:47
